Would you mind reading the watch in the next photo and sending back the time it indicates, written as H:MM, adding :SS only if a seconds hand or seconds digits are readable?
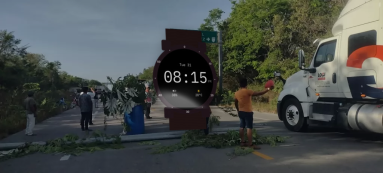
8:15
